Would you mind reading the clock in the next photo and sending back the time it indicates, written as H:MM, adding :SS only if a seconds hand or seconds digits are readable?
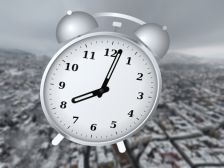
8:02
